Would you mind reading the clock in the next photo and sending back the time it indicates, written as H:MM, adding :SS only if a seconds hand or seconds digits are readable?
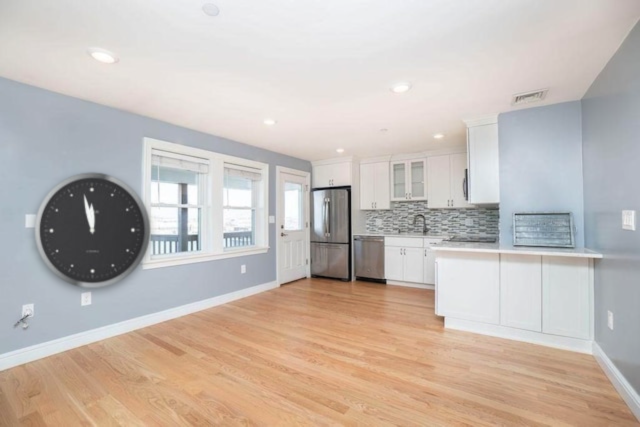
11:58
